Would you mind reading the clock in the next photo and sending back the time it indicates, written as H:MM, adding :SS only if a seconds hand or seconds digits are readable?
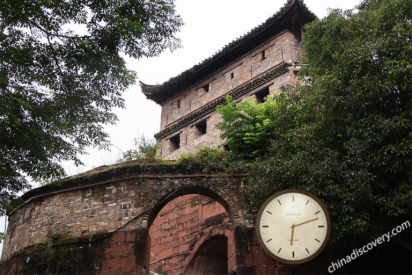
6:12
